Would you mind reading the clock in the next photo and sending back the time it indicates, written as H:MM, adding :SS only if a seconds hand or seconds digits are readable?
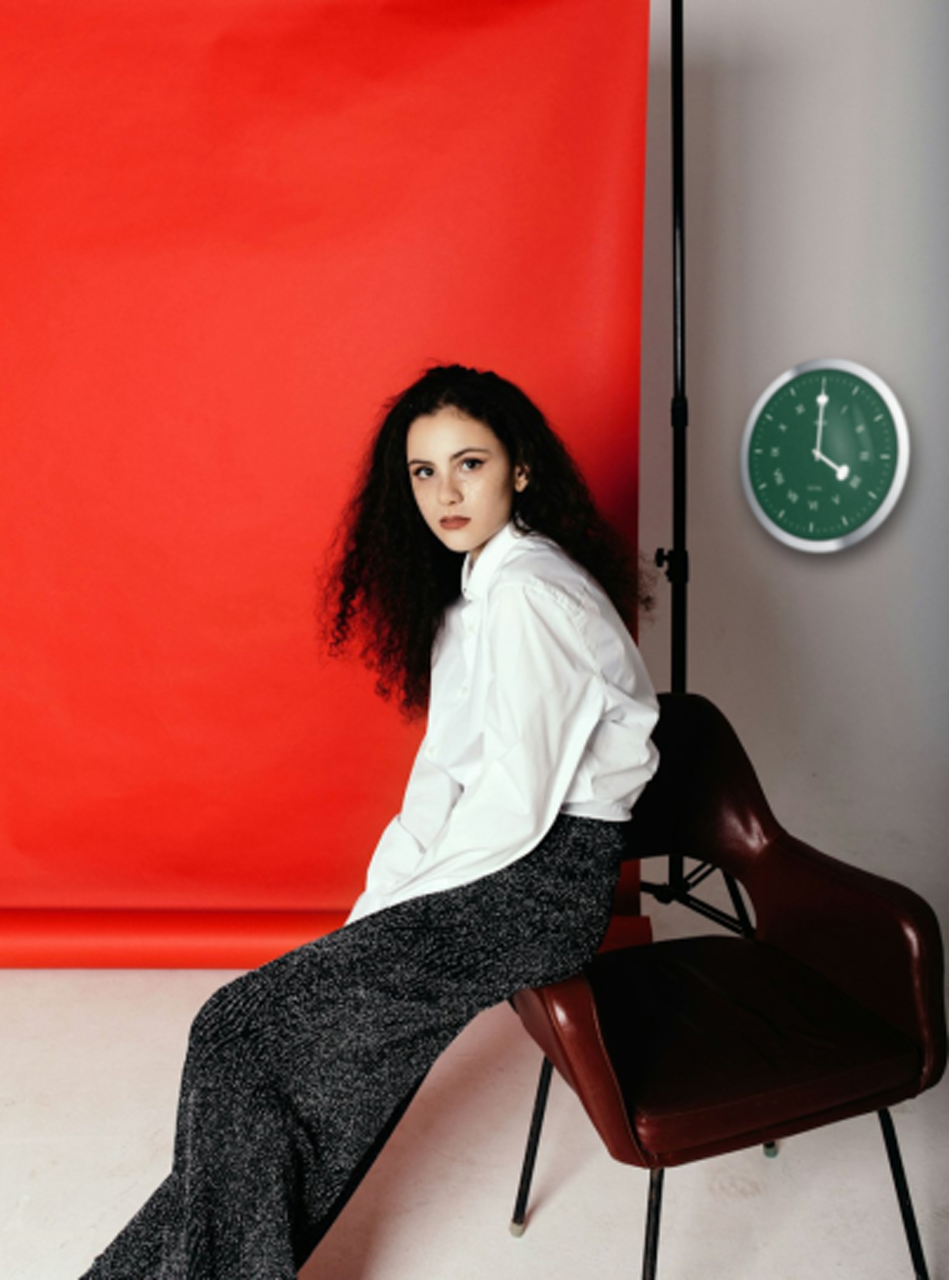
4:00
